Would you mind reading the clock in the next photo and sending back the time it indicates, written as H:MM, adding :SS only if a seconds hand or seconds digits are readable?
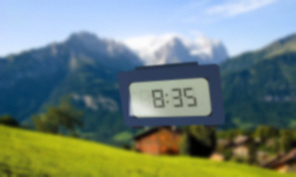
8:35
